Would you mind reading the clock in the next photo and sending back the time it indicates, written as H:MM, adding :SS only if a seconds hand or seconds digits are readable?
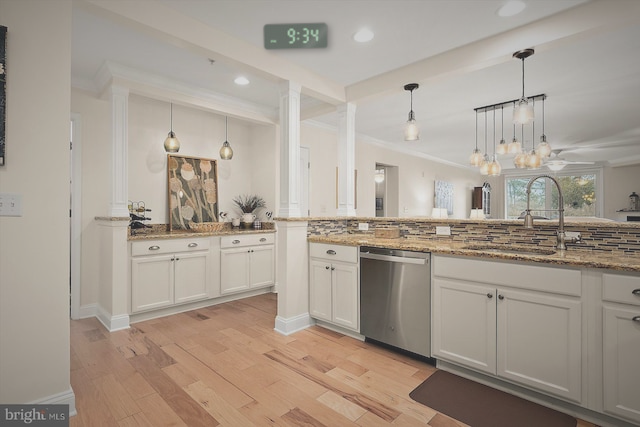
9:34
